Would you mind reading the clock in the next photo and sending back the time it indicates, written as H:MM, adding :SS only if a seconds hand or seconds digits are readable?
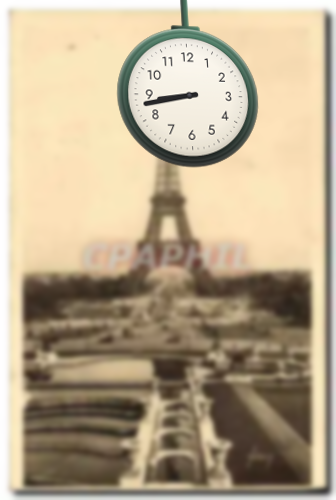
8:43
